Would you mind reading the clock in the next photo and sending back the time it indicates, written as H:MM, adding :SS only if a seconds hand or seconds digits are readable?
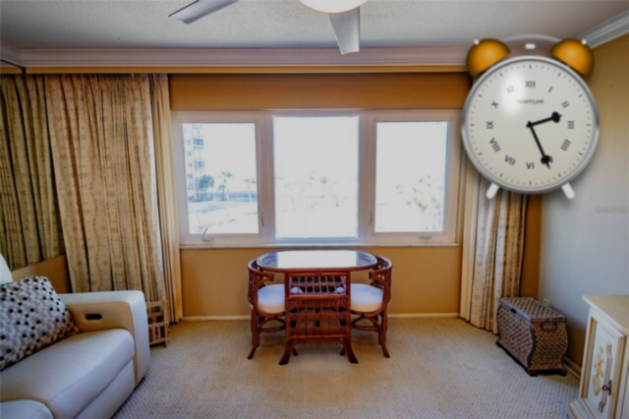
2:26
